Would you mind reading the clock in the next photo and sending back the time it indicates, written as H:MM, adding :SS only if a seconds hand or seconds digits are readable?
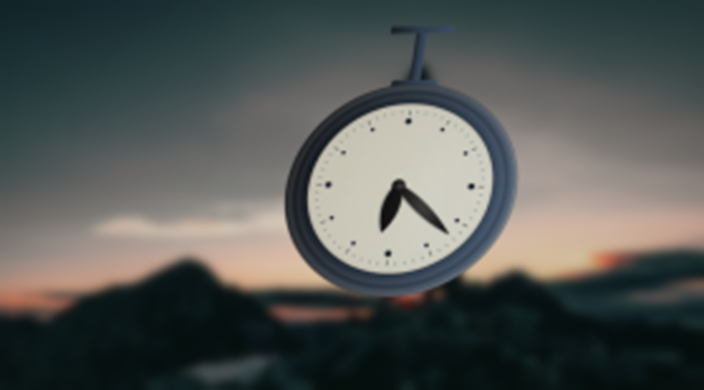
6:22
